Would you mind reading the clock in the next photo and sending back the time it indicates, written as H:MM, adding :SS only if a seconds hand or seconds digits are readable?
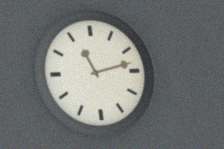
11:13
